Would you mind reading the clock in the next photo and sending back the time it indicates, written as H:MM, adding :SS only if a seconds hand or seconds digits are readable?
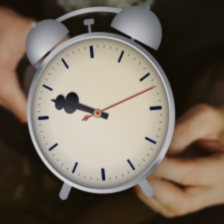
9:48:12
